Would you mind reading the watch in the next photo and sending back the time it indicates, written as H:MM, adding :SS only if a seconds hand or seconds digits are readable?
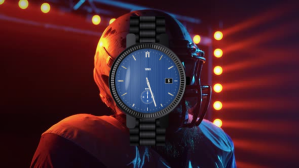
5:27
